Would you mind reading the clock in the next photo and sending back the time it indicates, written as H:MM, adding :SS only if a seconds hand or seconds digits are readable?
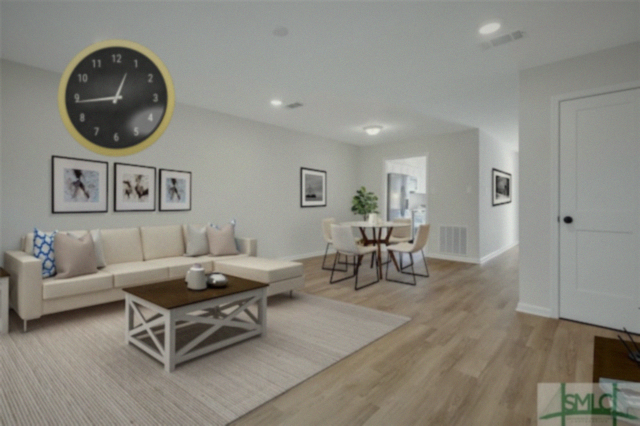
12:44
